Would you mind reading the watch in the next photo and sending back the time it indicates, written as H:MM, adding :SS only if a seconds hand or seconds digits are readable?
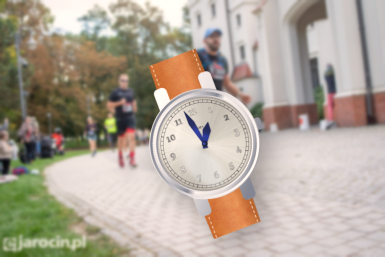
12:58
